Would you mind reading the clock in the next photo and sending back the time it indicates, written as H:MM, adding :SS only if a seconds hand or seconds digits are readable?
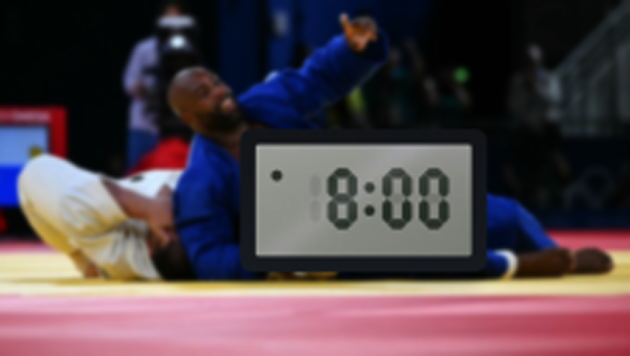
8:00
